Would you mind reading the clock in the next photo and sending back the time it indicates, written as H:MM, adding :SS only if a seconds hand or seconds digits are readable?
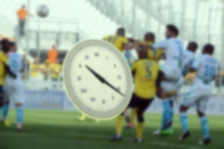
10:21
